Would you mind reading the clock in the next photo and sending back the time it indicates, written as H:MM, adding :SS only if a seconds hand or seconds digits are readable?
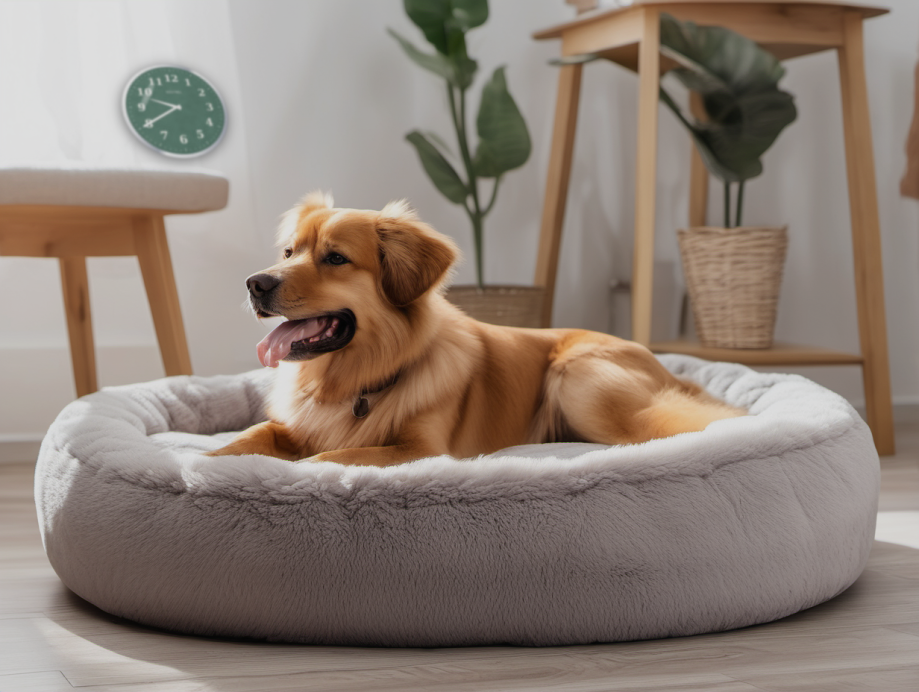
9:40
